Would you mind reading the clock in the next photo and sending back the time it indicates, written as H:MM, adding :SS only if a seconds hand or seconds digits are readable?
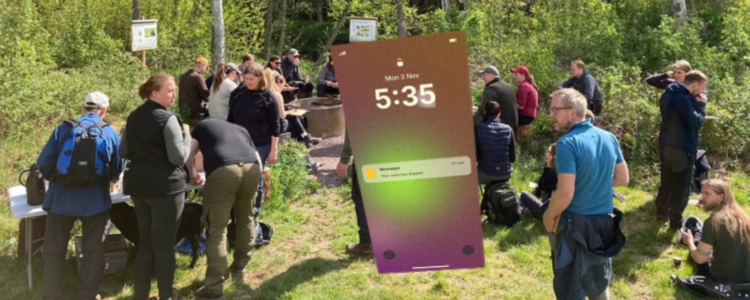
5:35
